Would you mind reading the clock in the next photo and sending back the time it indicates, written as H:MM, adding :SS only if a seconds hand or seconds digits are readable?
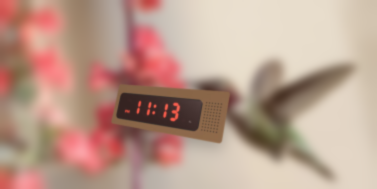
11:13
